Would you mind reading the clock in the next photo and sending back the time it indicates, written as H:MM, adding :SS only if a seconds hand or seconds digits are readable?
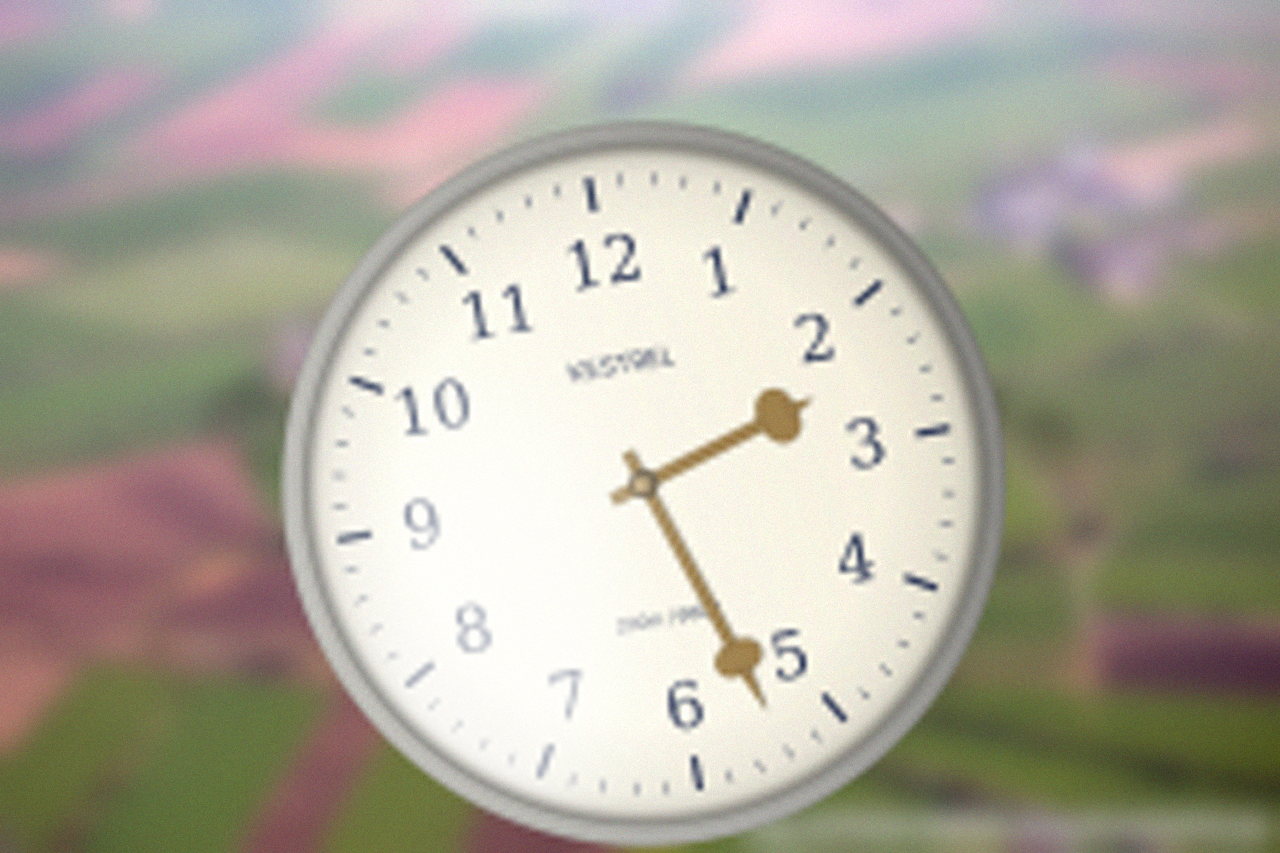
2:27
